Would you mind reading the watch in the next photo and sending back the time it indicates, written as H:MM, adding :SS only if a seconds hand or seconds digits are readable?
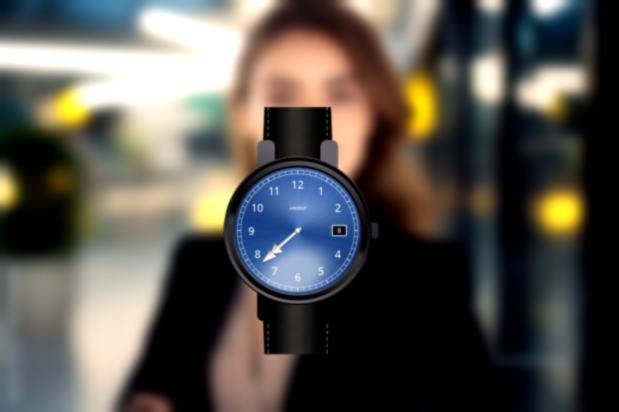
7:38
